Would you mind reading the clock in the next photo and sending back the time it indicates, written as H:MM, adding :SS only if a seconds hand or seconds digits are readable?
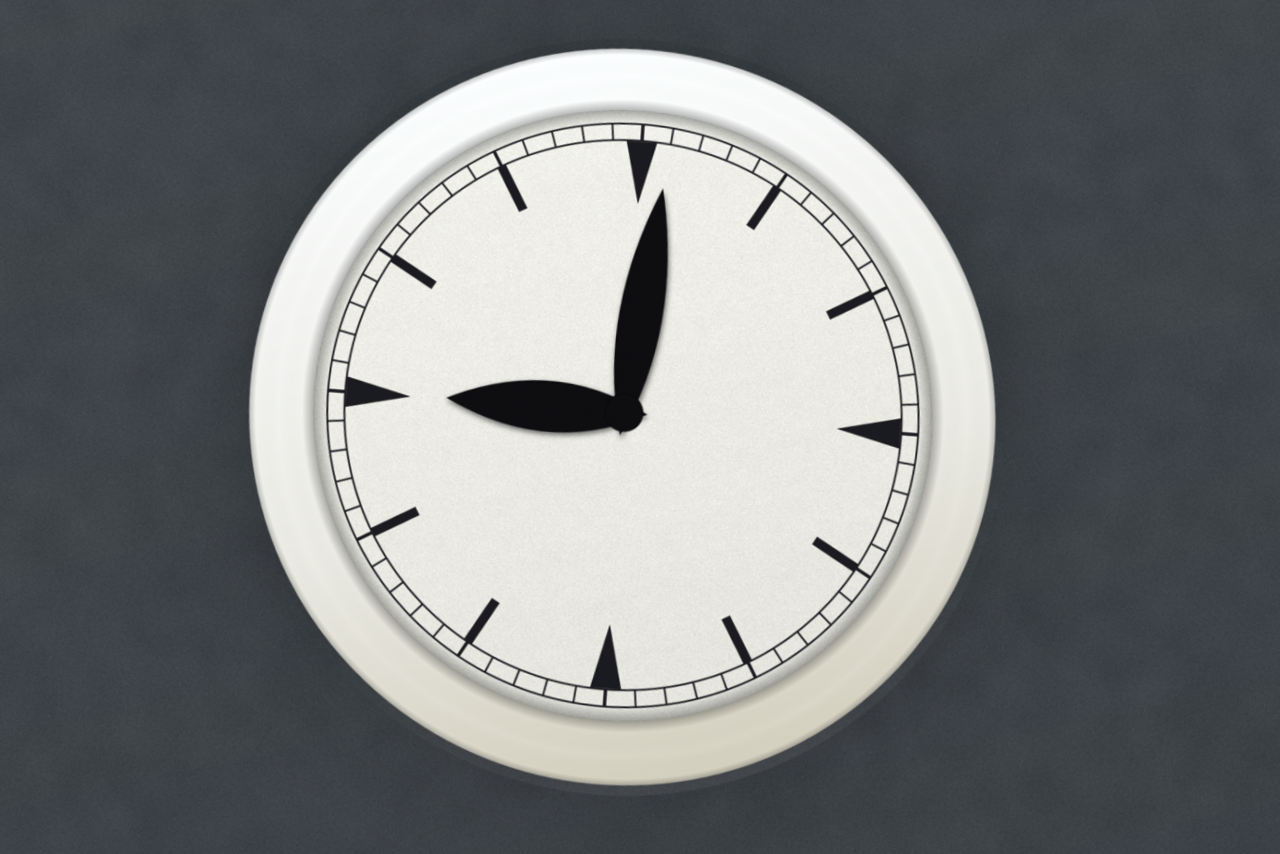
9:01
